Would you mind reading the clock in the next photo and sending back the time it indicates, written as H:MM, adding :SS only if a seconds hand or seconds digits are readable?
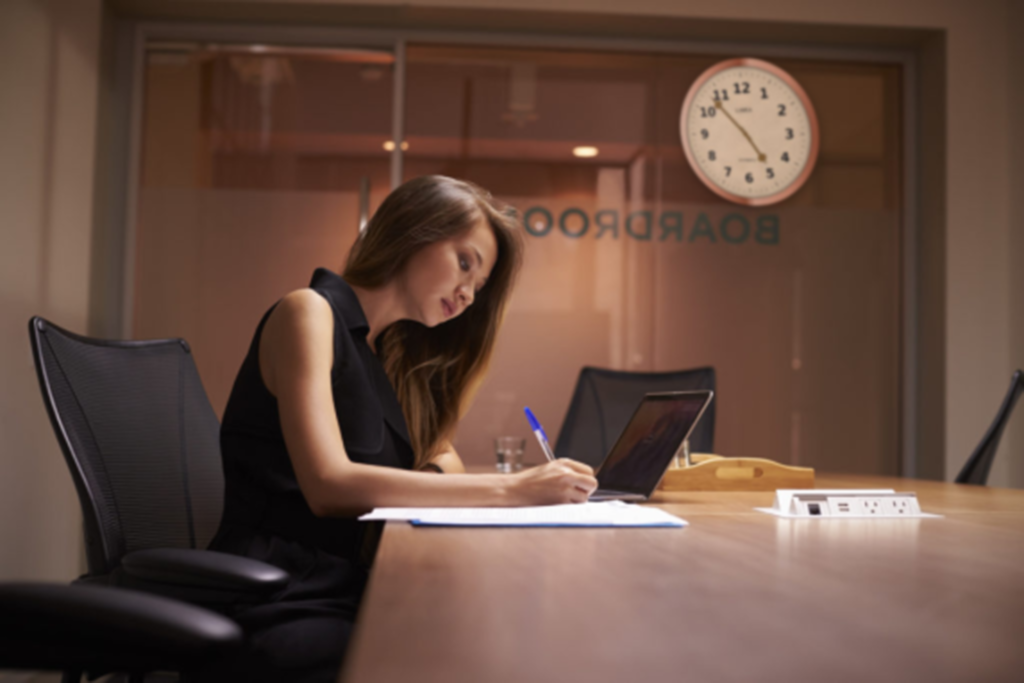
4:53
